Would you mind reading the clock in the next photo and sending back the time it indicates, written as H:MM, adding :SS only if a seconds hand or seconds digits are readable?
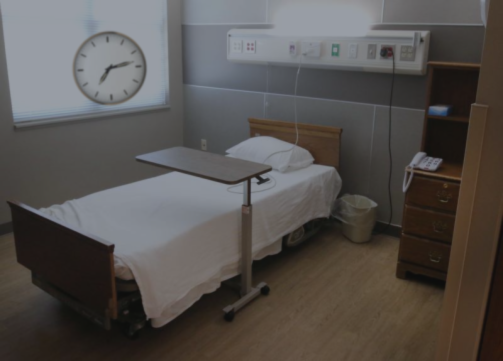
7:13
